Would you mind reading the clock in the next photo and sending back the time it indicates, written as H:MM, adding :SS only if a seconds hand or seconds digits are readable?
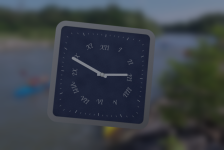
2:49
